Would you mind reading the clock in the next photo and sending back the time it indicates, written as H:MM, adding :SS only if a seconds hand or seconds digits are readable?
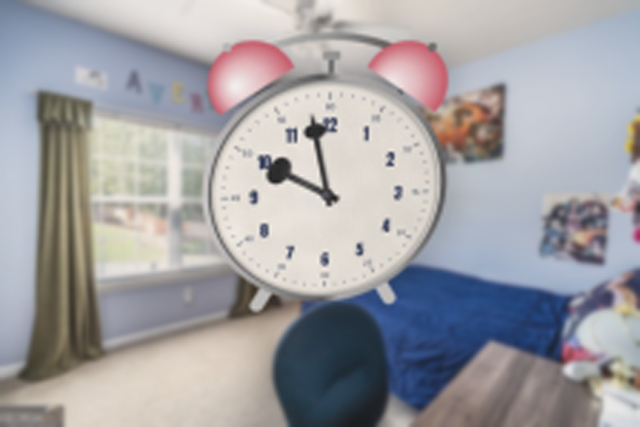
9:58
